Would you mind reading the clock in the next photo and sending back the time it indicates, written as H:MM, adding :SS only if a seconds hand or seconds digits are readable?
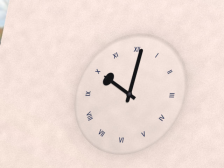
10:01
